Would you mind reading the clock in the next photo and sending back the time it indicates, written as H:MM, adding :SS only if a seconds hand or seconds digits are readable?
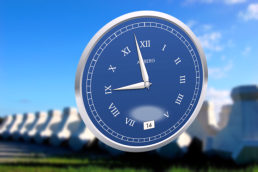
8:58
